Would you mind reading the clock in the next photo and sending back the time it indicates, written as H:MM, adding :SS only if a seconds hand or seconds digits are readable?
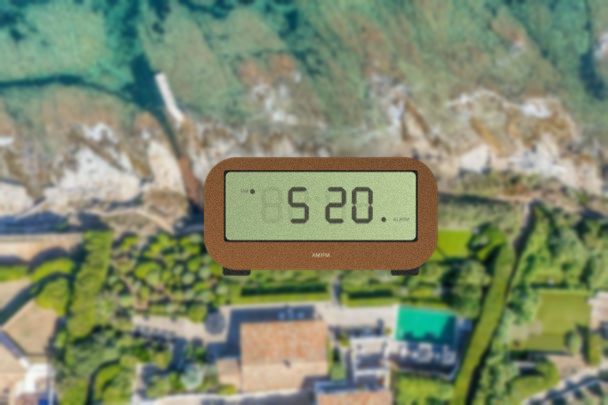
5:20
